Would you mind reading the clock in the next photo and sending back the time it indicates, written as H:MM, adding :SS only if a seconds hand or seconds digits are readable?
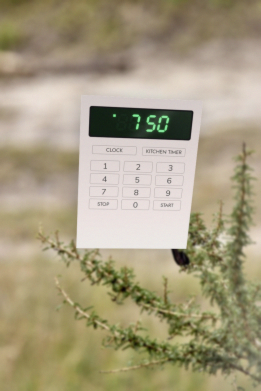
7:50
